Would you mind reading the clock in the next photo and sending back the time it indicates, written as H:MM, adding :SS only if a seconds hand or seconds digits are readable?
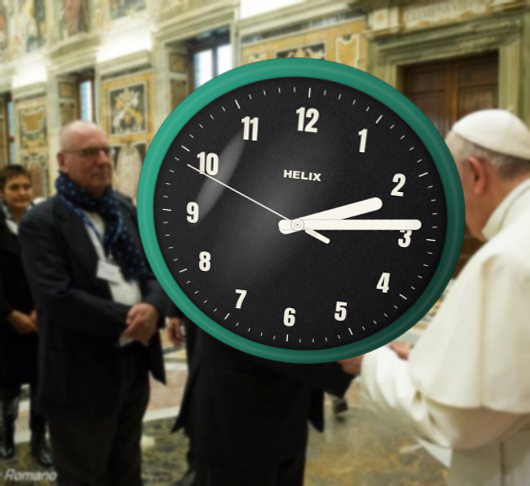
2:13:49
